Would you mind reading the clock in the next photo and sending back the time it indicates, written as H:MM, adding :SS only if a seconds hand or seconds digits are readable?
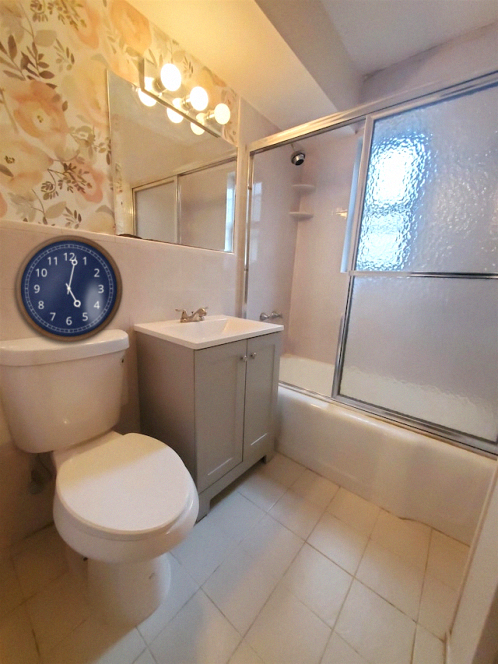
5:02
